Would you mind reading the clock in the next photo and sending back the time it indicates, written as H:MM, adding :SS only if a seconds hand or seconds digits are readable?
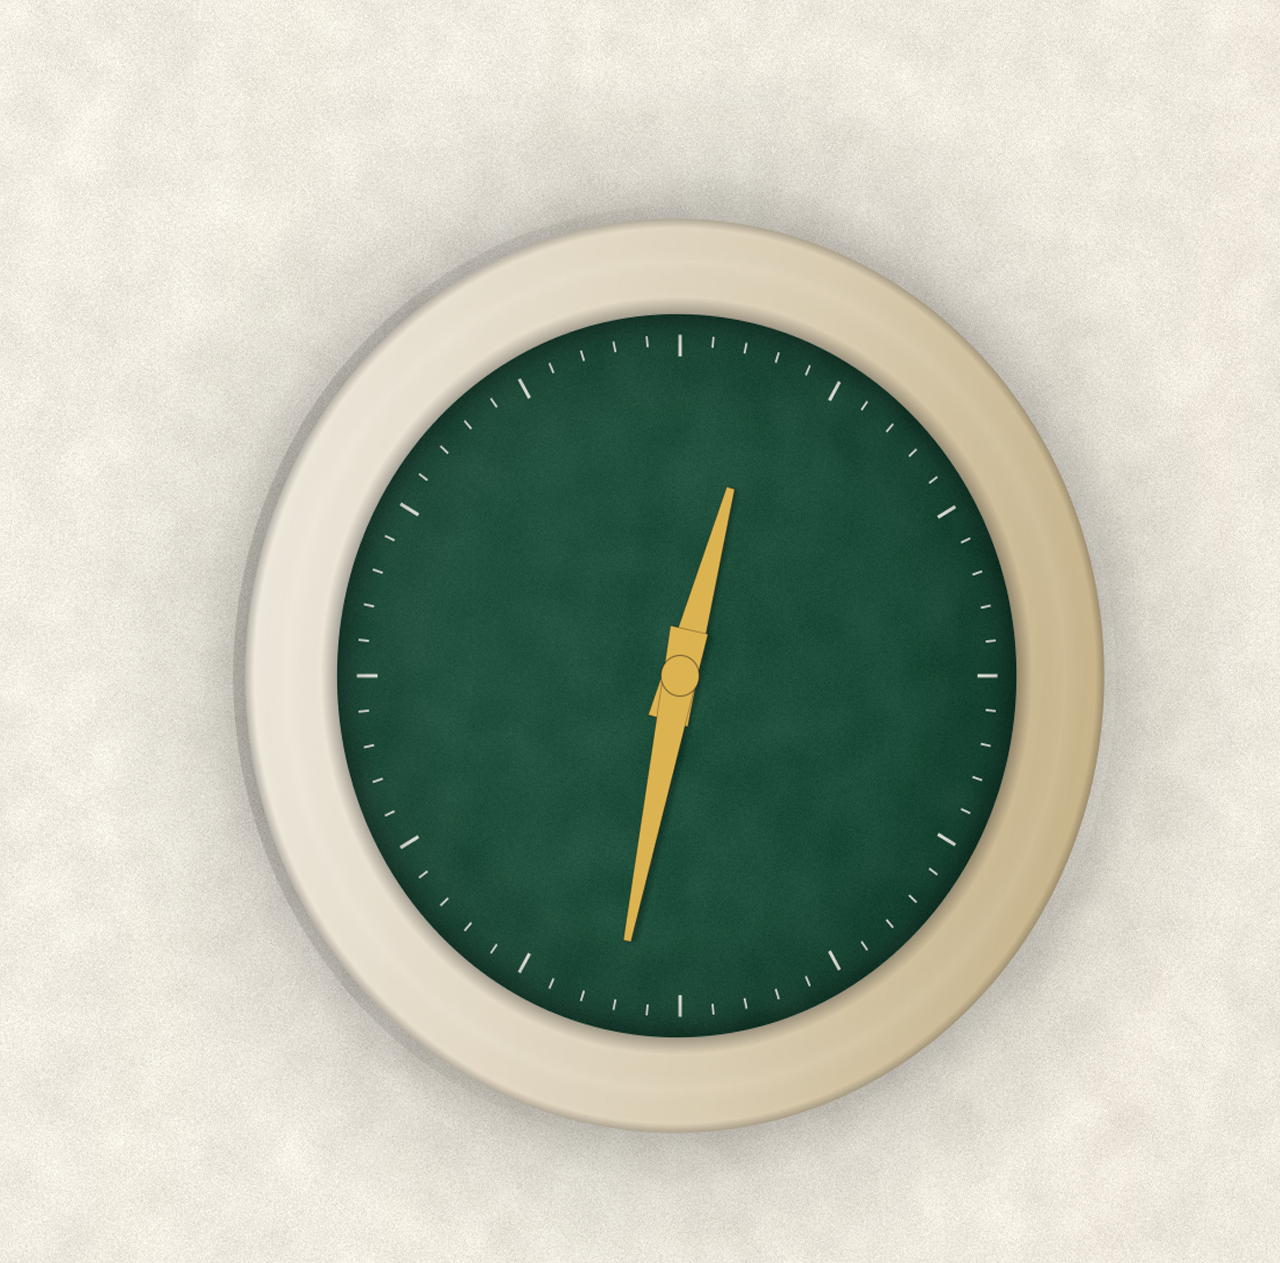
12:32
